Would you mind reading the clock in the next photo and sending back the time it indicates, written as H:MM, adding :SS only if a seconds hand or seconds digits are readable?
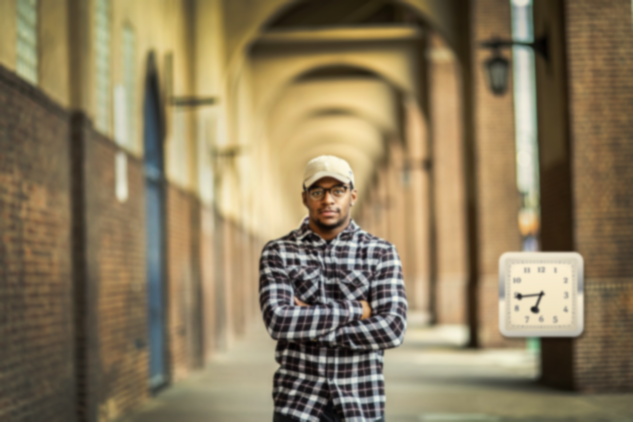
6:44
